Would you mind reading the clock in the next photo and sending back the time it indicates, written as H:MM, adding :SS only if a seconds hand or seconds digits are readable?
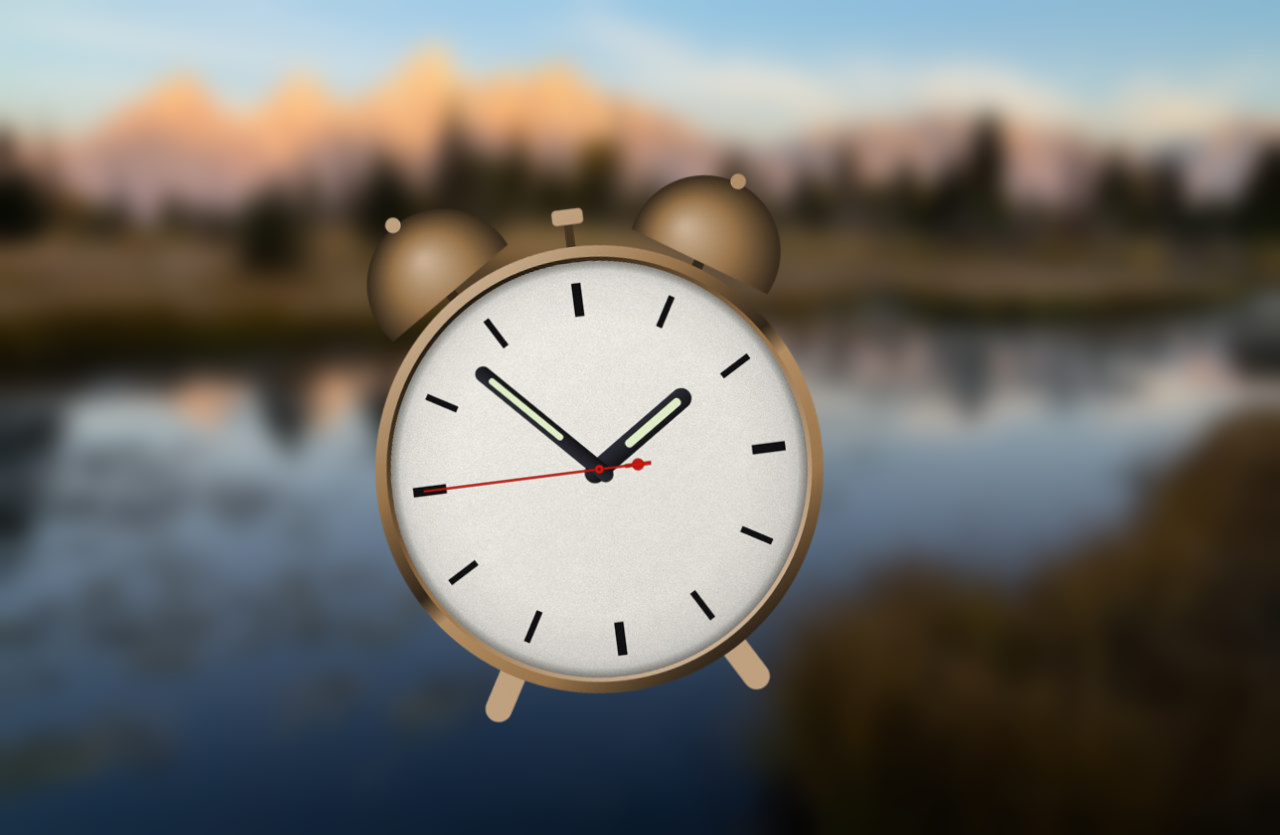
1:52:45
